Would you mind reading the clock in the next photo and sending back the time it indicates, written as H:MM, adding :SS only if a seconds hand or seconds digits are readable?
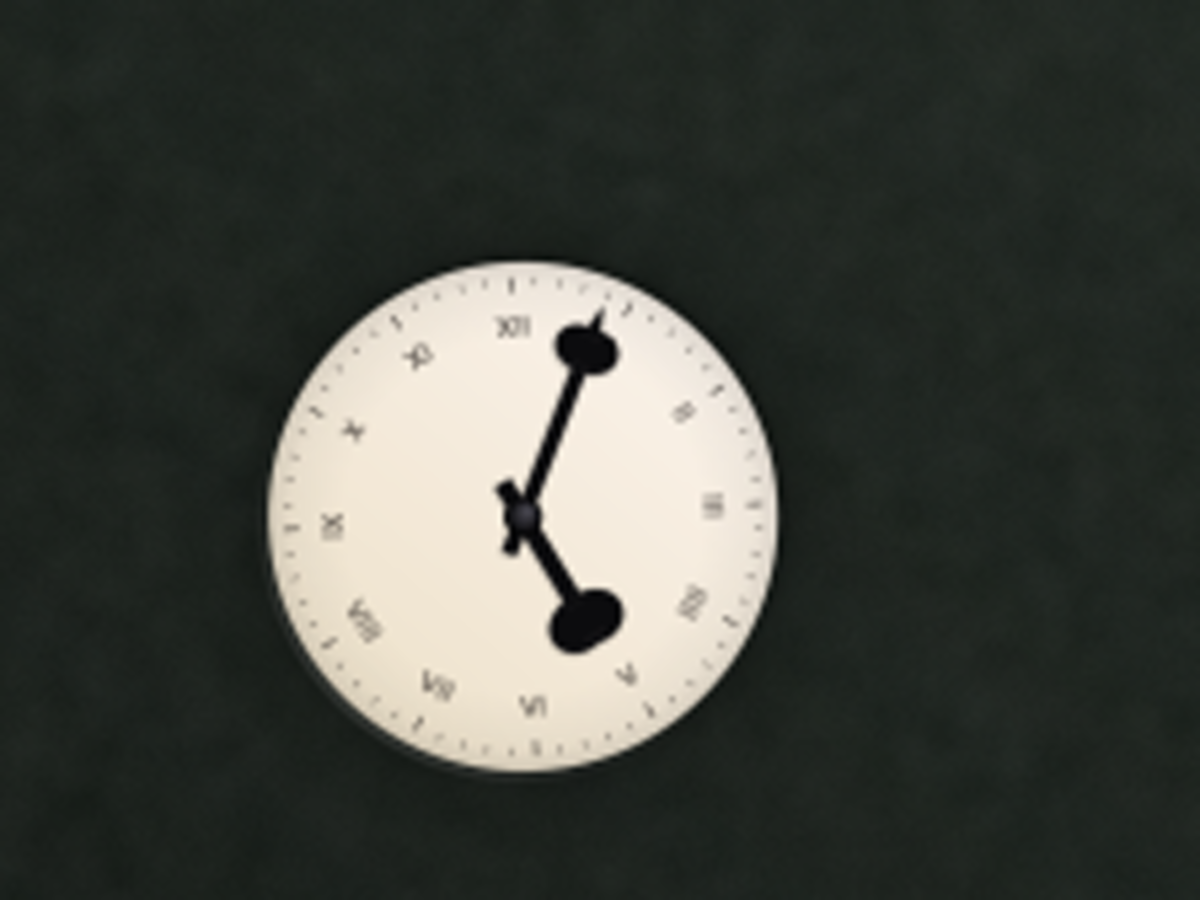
5:04
